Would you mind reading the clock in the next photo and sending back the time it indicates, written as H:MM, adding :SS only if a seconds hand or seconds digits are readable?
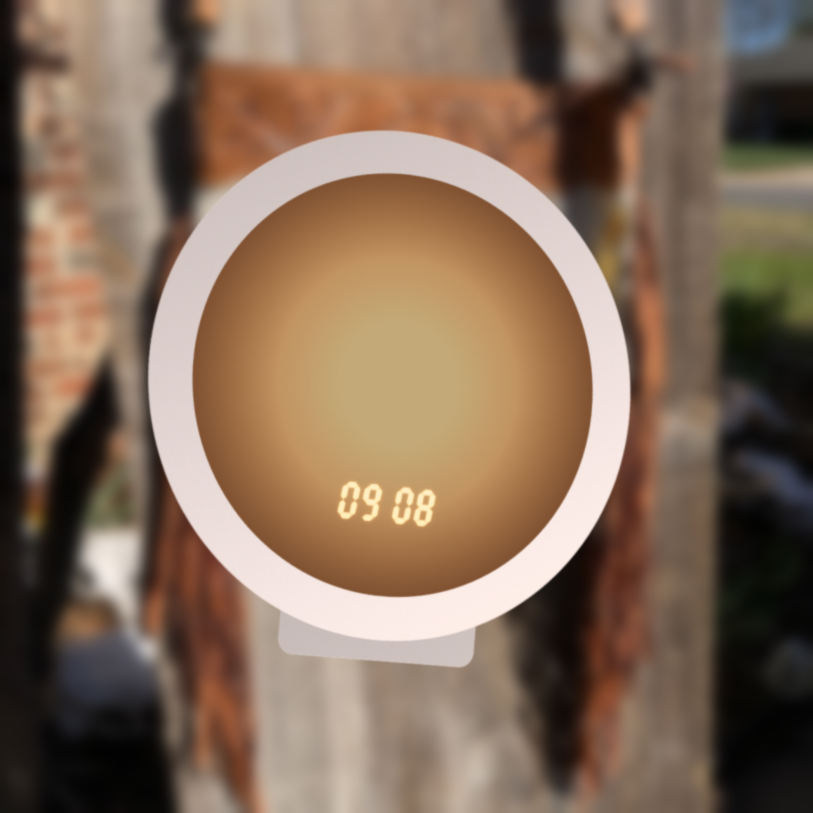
9:08
